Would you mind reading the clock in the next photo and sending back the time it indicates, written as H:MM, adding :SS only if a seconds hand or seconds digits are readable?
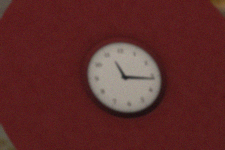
11:16
